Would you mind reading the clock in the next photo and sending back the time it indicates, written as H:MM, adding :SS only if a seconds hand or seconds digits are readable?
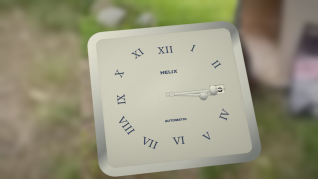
3:15
